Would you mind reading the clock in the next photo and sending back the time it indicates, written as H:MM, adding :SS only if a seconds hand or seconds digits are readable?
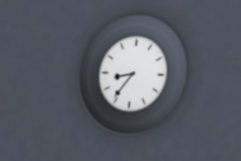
8:36
